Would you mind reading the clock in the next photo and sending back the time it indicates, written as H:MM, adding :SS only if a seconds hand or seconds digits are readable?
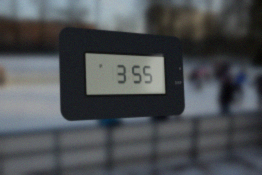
3:55
